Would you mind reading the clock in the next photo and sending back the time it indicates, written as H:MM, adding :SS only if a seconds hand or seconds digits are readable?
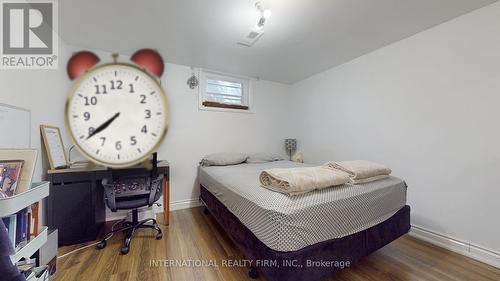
7:39
